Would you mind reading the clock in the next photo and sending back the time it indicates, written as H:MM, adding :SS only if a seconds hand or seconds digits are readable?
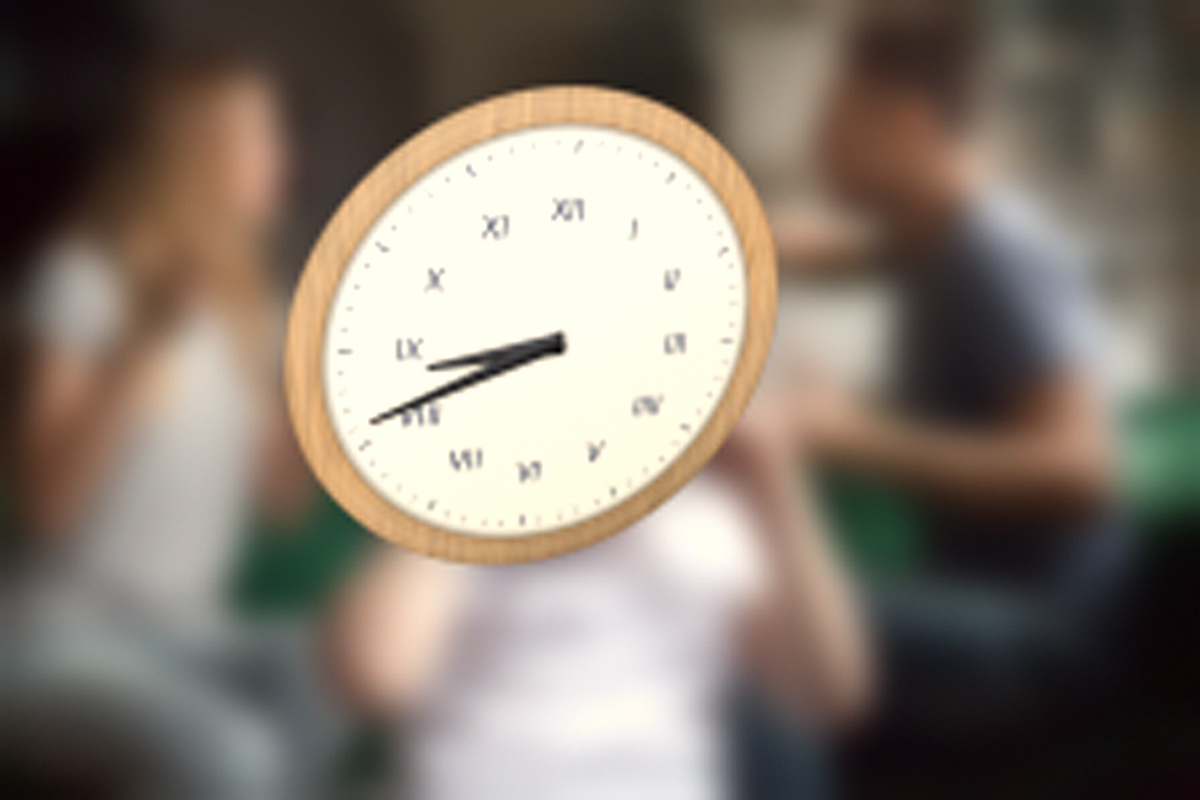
8:41
